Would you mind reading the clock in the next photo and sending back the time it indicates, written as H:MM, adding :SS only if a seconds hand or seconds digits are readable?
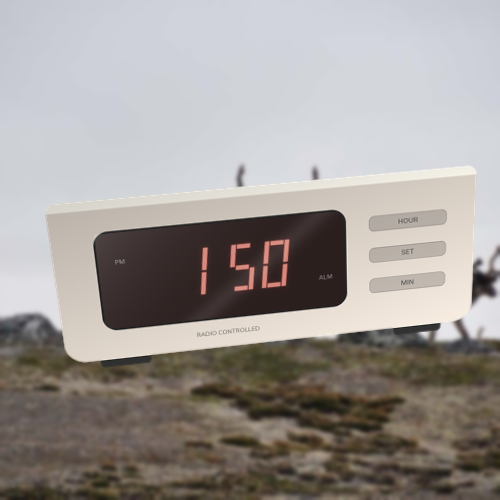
1:50
